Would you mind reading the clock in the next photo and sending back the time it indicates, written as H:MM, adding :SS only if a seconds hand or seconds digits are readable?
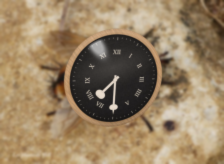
7:30
